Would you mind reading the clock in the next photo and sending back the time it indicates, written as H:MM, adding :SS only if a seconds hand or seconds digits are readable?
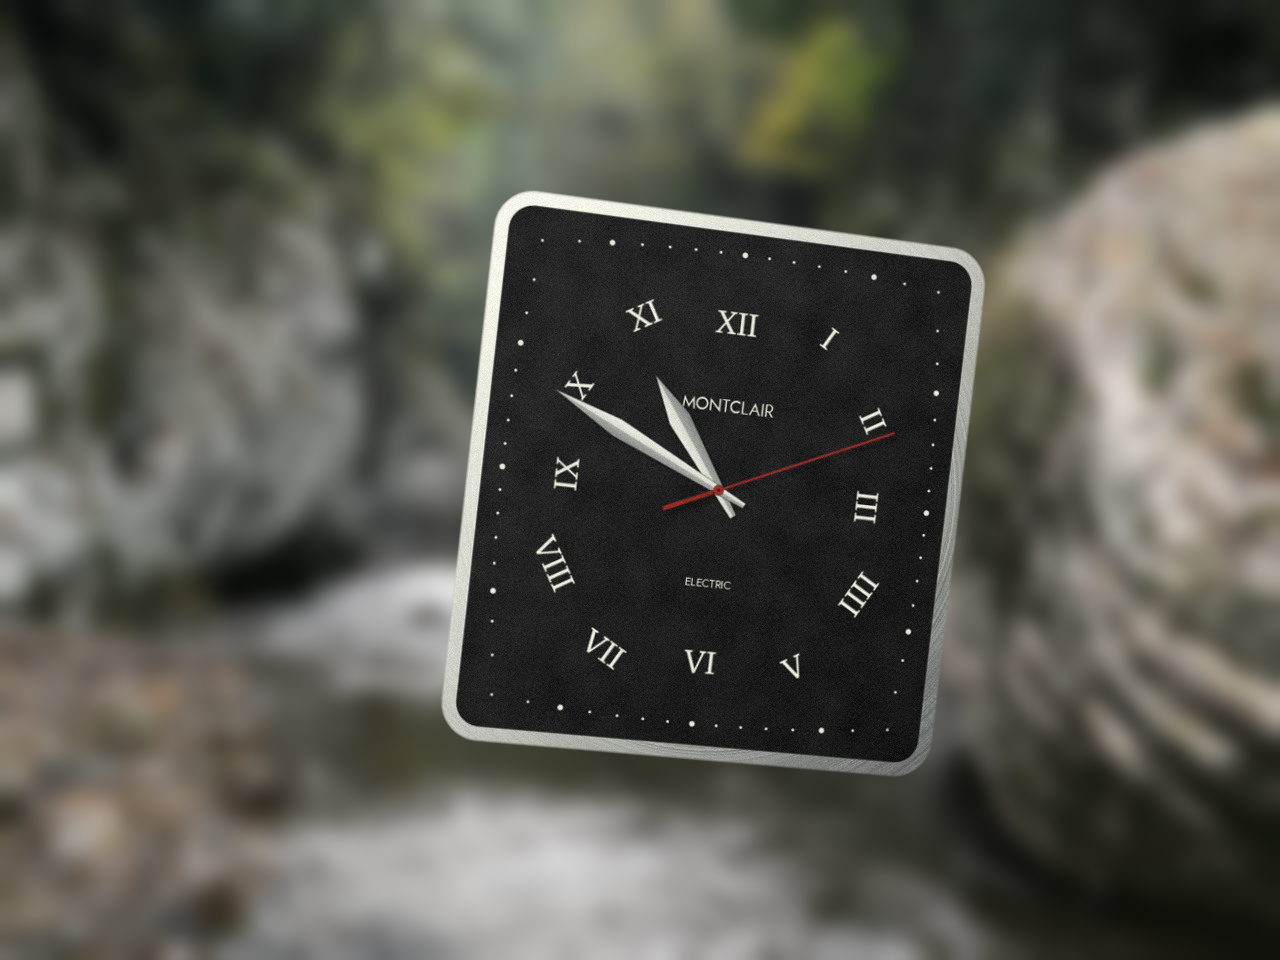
10:49:11
